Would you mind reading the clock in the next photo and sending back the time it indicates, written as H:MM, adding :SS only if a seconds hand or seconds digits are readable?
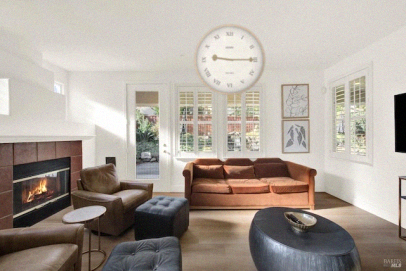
9:15
